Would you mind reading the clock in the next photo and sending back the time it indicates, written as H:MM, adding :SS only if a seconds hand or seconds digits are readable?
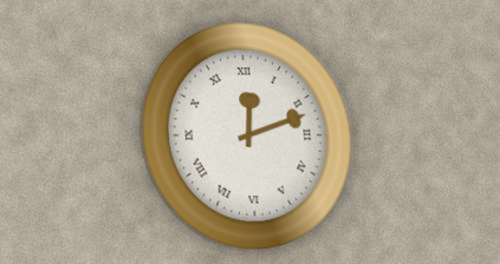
12:12
